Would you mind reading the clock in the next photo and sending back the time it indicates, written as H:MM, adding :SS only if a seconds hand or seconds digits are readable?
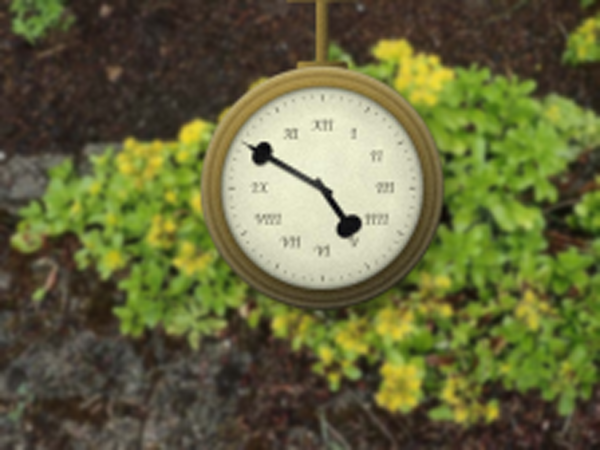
4:50
